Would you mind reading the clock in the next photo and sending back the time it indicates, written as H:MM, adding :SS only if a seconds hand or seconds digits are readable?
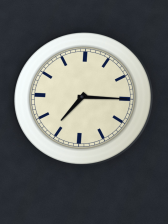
7:15
